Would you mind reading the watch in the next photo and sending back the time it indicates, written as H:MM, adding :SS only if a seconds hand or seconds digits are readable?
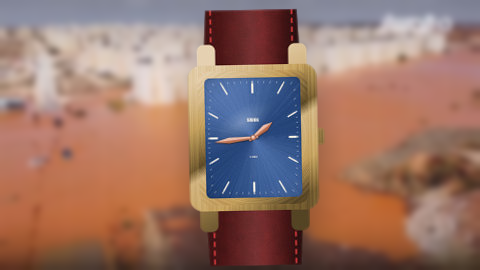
1:44
